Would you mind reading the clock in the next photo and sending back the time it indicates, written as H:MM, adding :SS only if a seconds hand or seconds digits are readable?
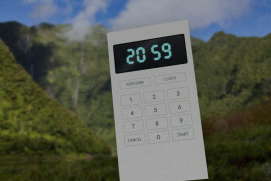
20:59
